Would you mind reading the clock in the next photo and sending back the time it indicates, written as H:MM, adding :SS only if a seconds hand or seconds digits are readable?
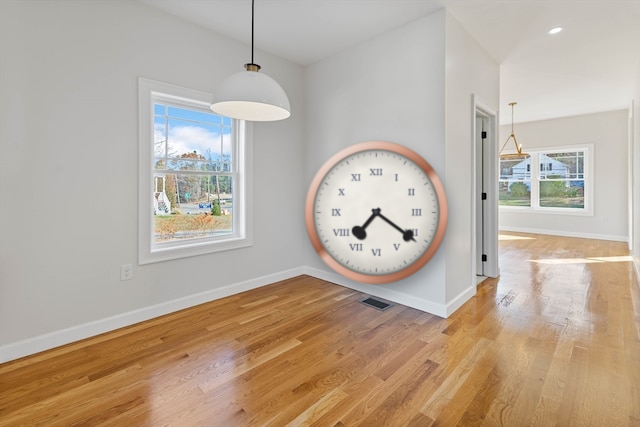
7:21
